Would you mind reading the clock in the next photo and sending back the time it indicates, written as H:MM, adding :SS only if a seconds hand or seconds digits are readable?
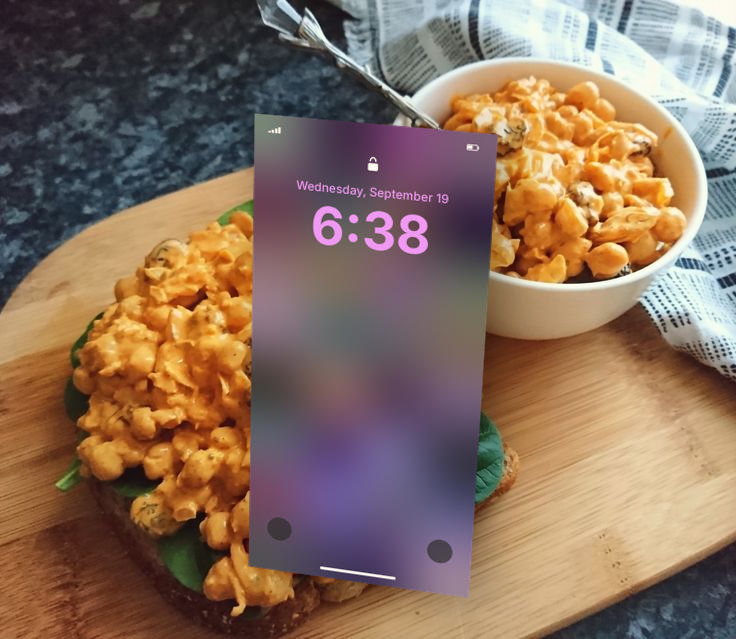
6:38
